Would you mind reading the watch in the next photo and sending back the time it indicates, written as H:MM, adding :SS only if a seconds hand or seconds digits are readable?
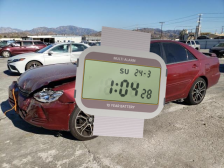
1:04:28
